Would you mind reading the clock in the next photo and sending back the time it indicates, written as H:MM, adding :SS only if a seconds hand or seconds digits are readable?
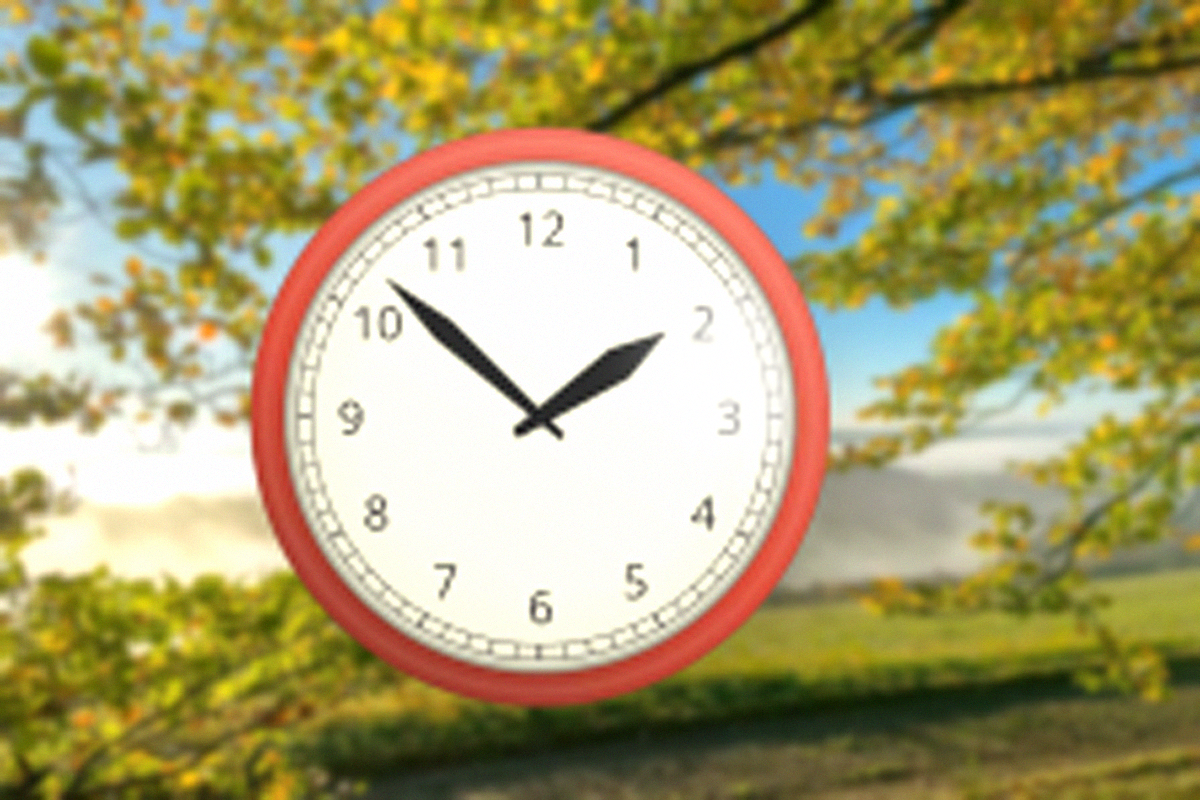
1:52
